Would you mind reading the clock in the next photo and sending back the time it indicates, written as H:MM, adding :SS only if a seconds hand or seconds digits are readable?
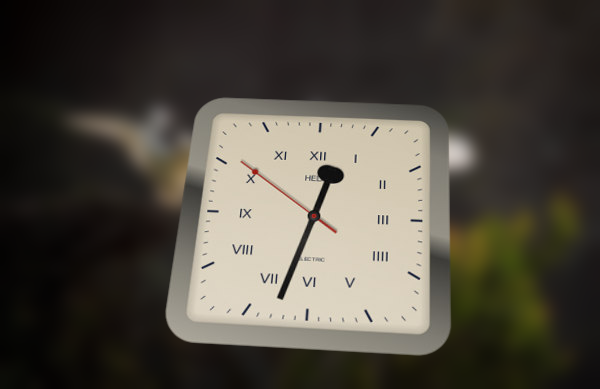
12:32:51
